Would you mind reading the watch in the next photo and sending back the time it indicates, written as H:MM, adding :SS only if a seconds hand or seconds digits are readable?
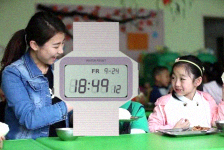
18:49:12
